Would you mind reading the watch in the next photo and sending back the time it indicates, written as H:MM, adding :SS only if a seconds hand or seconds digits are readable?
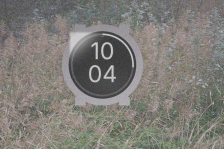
10:04
